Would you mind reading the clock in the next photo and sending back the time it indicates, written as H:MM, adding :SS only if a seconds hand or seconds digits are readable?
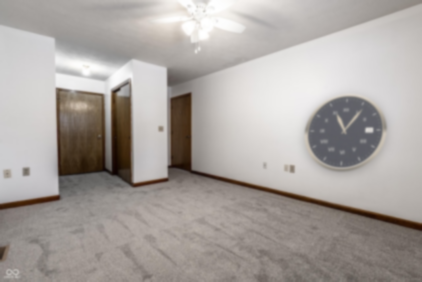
11:06
